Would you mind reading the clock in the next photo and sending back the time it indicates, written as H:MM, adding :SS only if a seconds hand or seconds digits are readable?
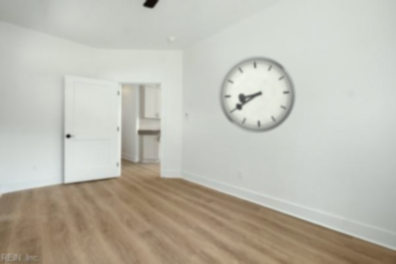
8:40
